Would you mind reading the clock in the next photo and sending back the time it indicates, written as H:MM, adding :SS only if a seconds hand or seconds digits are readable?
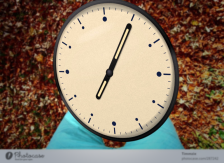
7:05
